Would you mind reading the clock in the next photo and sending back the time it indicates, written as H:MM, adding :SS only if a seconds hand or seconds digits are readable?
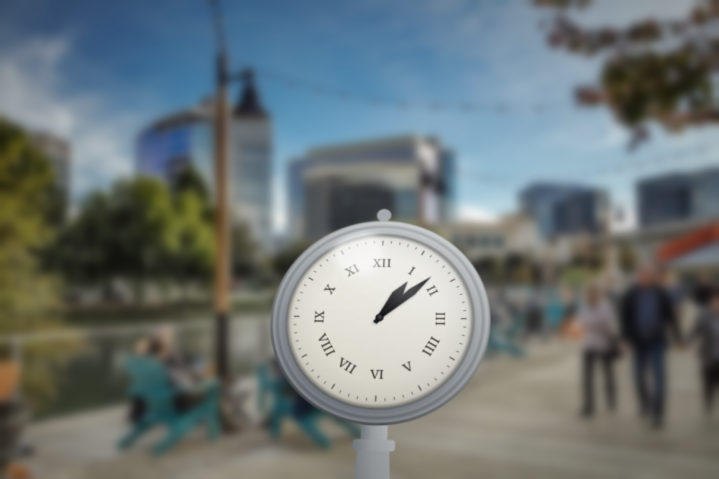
1:08
